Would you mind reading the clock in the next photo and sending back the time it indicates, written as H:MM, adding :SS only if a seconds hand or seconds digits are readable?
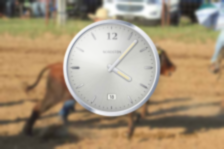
4:07
